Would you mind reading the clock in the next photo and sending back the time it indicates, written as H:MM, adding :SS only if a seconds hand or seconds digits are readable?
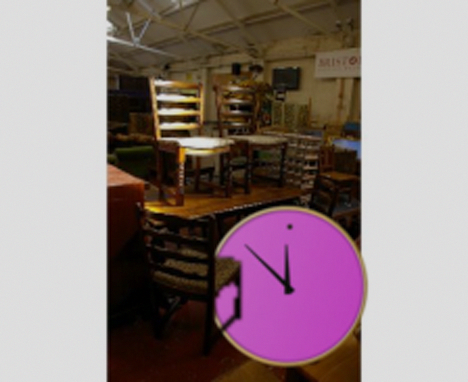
11:52
